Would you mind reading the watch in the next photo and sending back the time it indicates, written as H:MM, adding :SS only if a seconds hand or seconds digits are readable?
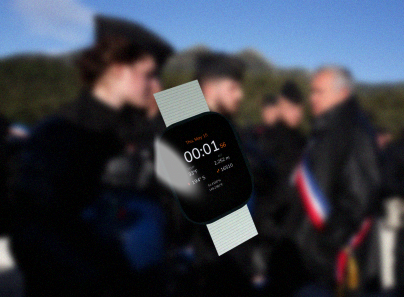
0:01
